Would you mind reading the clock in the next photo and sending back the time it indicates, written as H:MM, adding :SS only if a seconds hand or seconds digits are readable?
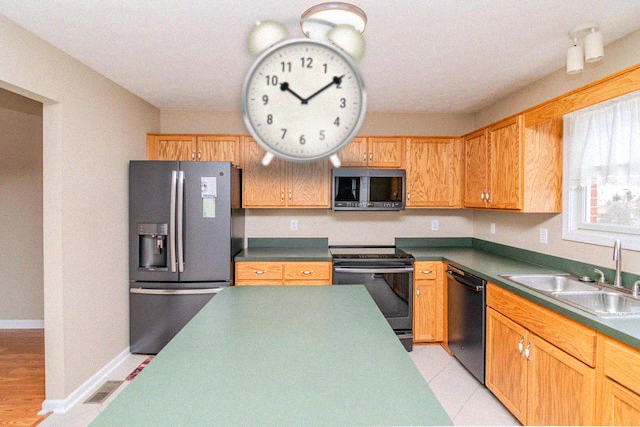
10:09
